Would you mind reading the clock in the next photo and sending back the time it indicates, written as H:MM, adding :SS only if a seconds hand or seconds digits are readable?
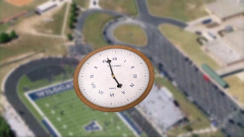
4:57
